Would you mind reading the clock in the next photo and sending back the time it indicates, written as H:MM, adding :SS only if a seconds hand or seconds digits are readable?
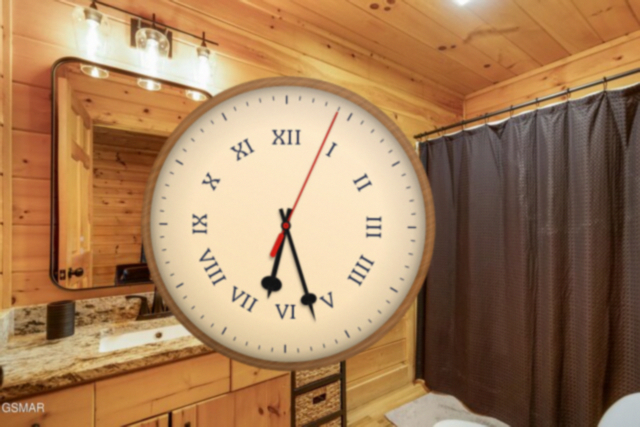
6:27:04
